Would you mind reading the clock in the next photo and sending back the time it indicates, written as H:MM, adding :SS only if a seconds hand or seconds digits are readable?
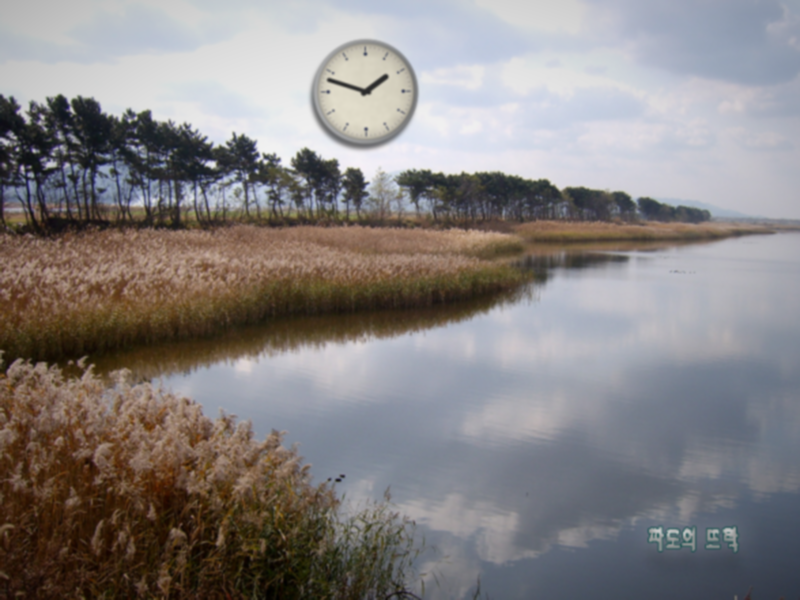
1:48
